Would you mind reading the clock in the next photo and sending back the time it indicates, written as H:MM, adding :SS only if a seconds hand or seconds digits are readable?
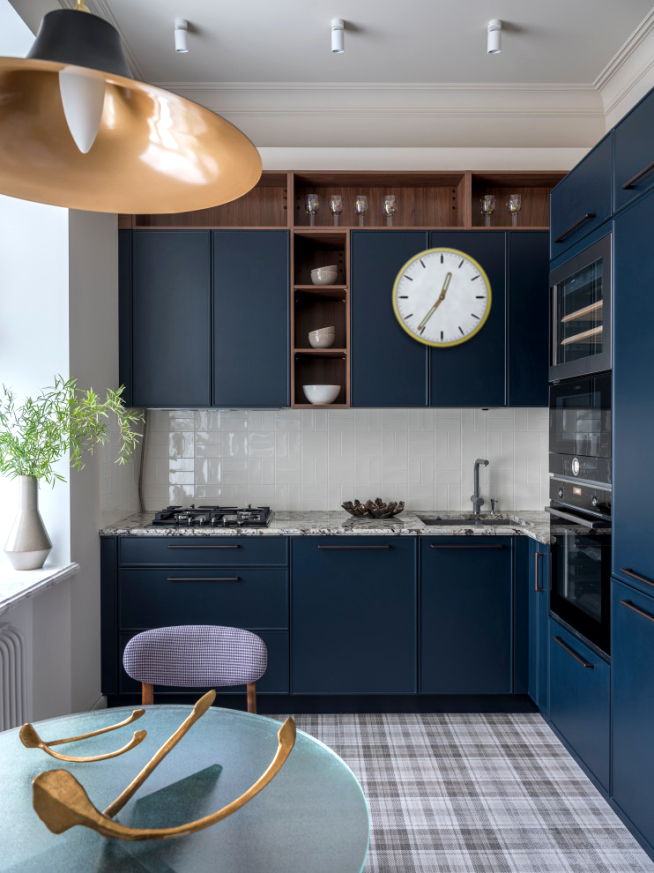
12:36
